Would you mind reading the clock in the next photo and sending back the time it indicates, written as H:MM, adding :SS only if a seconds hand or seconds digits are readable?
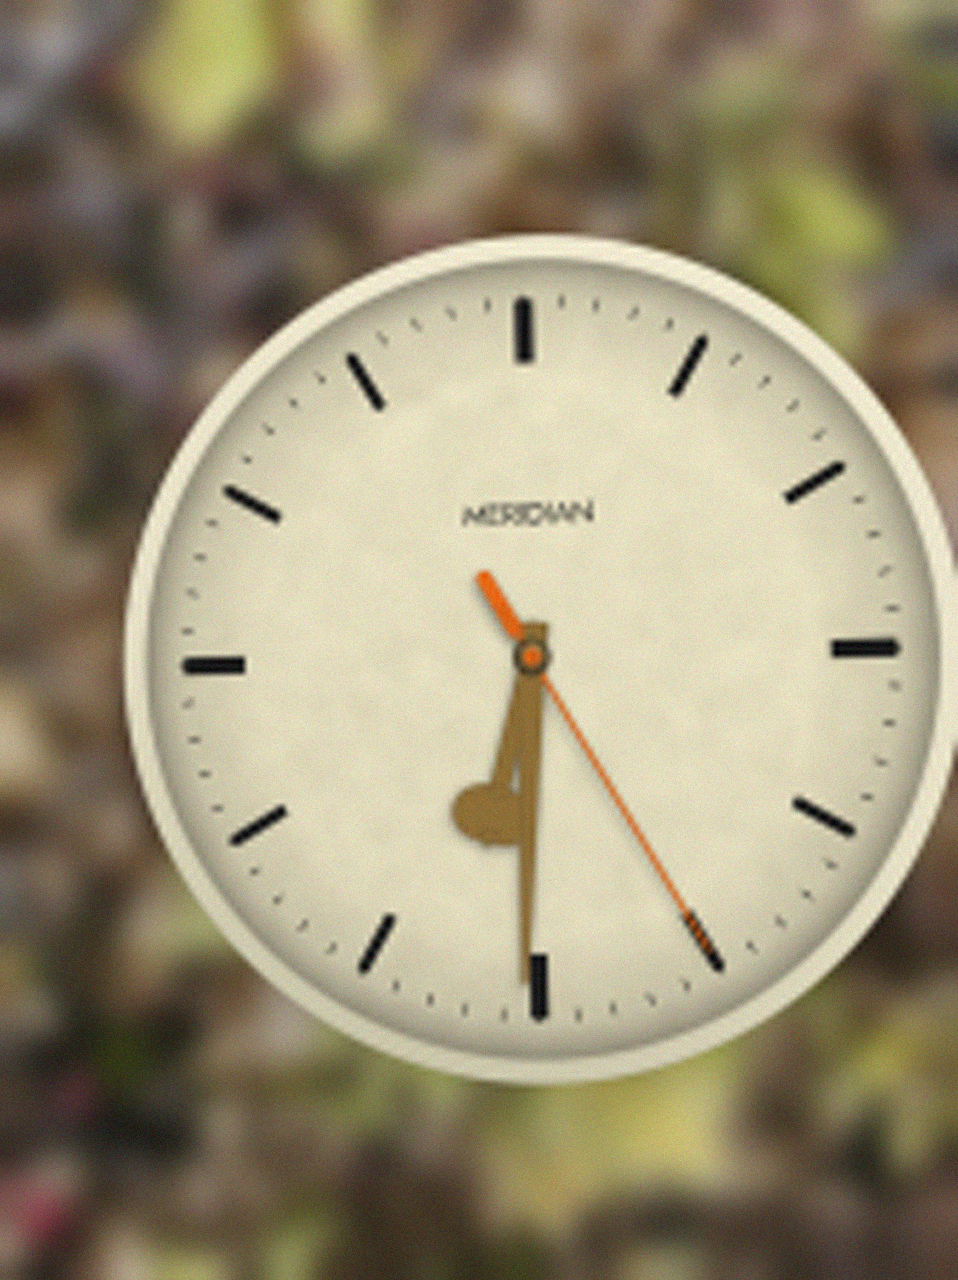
6:30:25
